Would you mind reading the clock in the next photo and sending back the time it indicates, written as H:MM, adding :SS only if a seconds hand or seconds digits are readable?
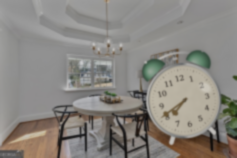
7:41
